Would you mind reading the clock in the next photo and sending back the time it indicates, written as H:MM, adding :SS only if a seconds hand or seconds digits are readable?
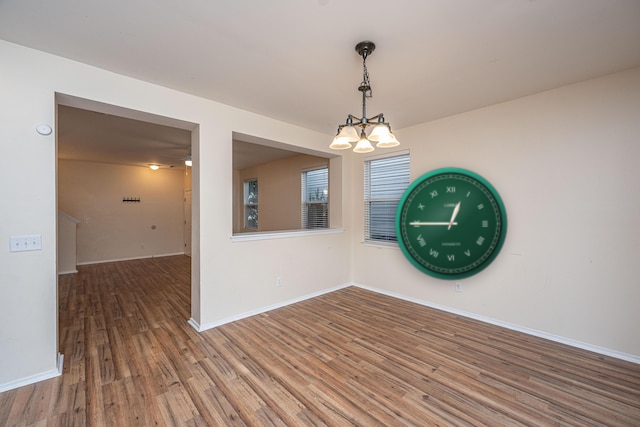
12:45
